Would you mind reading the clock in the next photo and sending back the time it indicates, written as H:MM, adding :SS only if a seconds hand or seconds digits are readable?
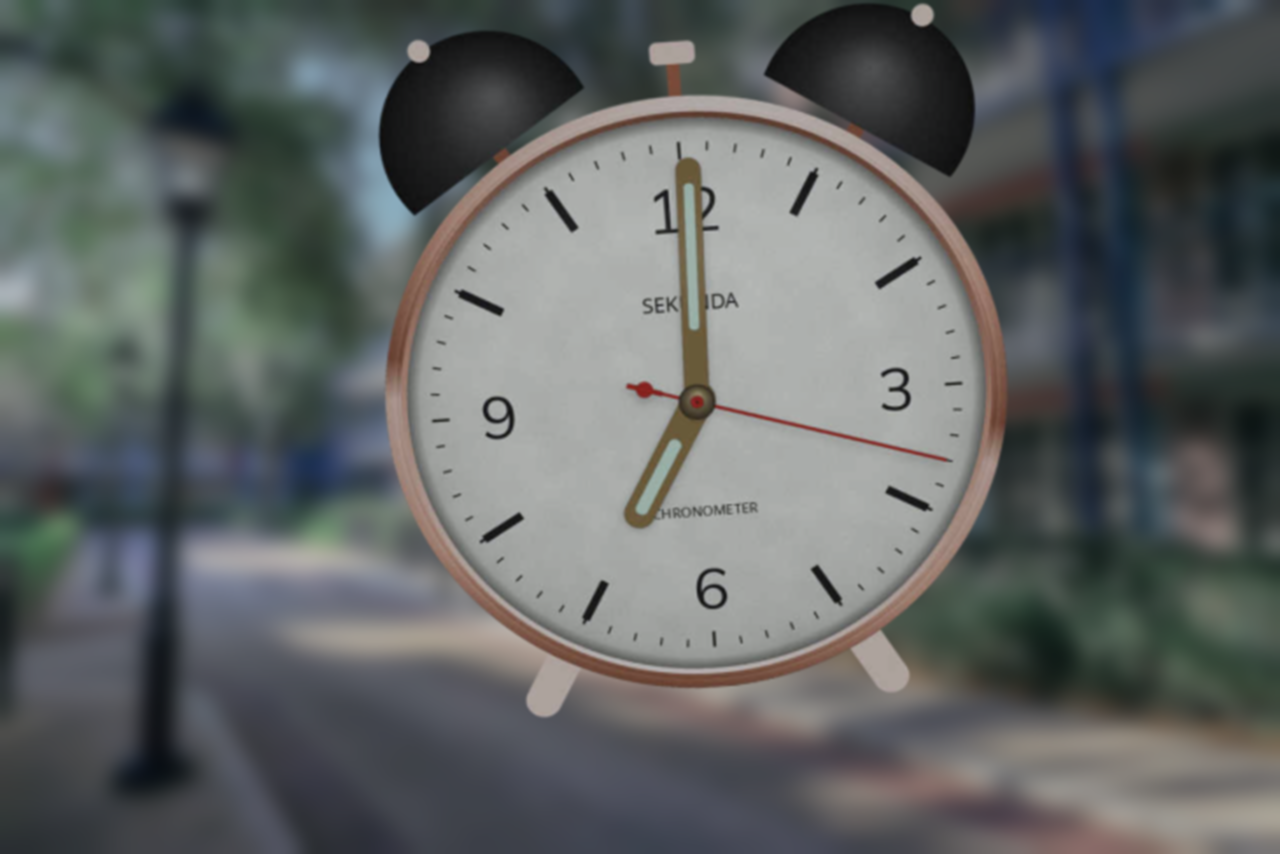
7:00:18
